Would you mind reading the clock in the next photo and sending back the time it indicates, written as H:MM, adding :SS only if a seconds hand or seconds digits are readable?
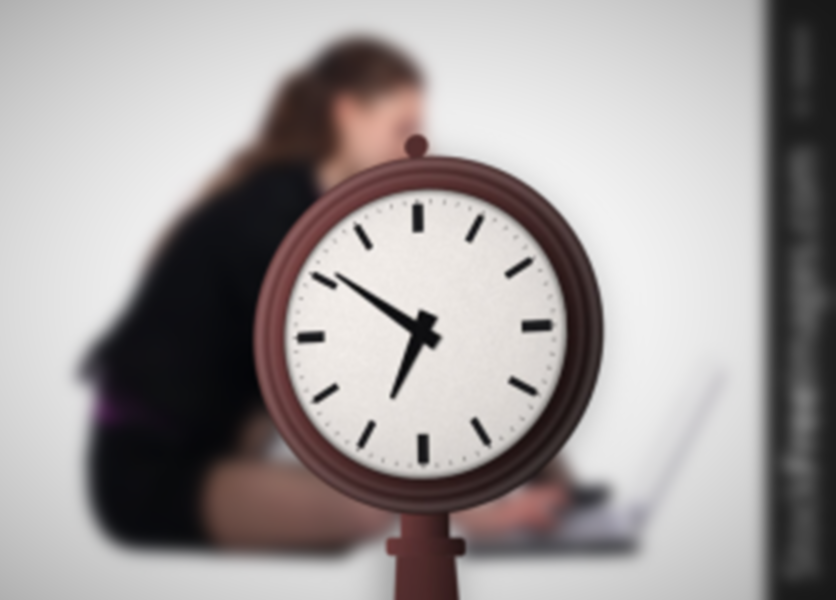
6:51
